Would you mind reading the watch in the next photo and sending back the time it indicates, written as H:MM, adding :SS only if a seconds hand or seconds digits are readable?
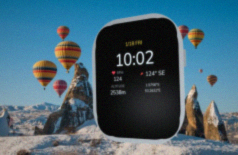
10:02
